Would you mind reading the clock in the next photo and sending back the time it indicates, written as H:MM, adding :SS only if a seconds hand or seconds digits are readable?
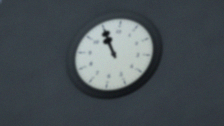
10:55
